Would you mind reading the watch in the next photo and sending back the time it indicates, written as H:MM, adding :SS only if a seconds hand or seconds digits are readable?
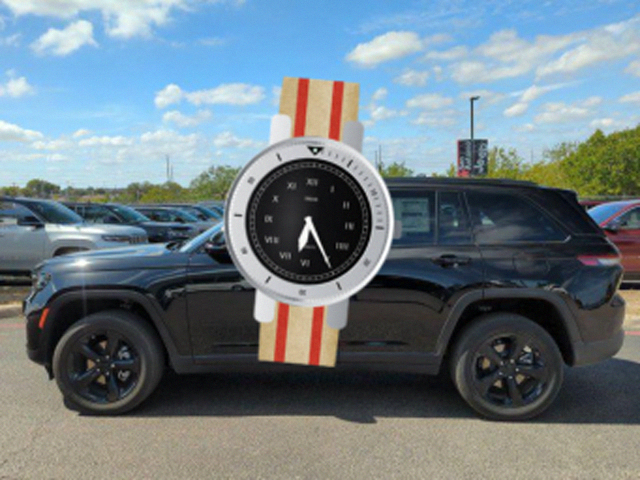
6:25
